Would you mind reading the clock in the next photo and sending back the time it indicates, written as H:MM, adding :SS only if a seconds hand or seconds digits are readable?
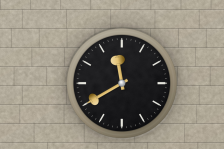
11:40
